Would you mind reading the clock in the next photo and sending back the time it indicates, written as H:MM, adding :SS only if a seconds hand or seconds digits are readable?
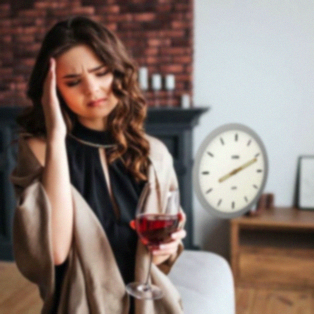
8:11
